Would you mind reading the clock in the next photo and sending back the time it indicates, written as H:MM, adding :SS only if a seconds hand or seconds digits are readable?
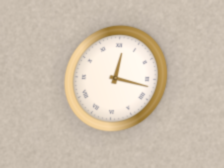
12:17
